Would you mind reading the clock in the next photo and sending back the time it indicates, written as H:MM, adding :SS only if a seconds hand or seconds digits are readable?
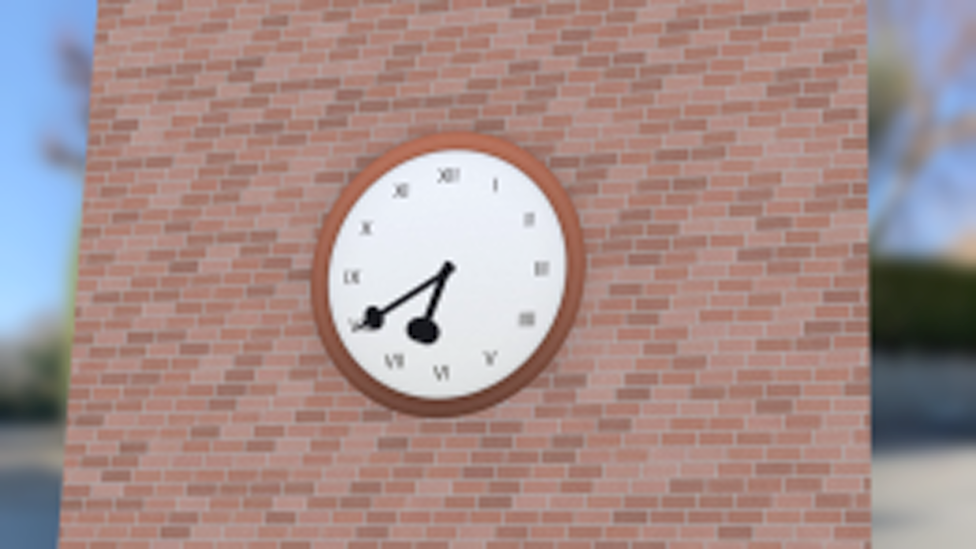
6:40
